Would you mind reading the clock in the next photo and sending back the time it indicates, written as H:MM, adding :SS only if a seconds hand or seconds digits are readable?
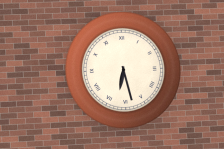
6:28
